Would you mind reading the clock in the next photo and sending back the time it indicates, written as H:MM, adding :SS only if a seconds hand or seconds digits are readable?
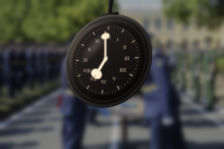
6:59
